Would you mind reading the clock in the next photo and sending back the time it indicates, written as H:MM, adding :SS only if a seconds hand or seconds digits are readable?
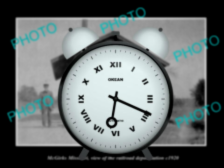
6:19
